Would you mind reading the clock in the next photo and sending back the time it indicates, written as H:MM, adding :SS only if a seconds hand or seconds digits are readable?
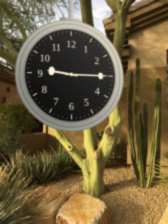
9:15
